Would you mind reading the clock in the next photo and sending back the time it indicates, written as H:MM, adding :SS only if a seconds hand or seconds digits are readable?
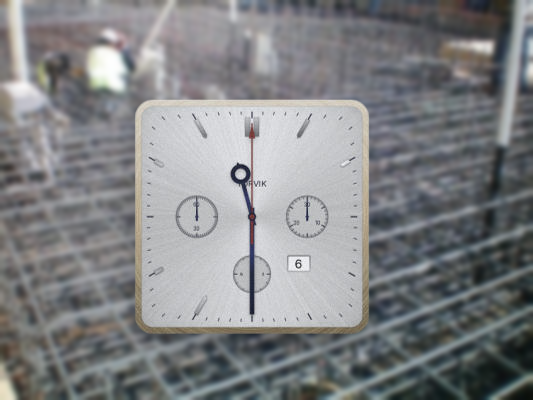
11:30
